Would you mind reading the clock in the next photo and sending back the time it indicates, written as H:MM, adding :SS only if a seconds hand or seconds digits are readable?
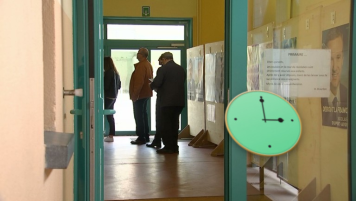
3:00
